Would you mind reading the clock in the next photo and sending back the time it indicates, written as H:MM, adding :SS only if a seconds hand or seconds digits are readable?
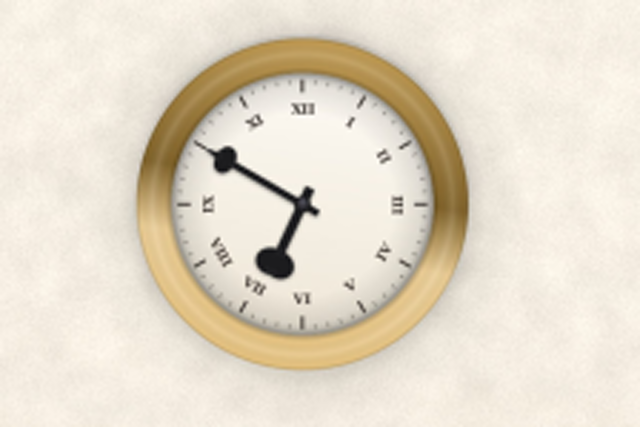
6:50
